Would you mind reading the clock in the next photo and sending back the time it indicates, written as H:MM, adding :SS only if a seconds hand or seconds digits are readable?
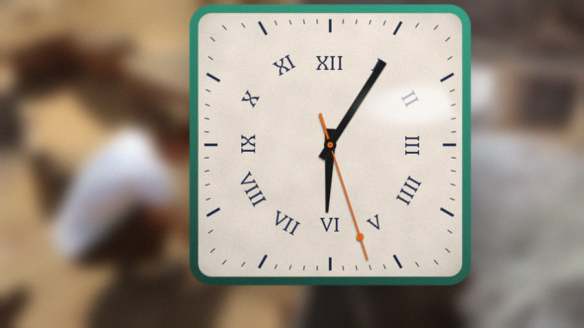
6:05:27
